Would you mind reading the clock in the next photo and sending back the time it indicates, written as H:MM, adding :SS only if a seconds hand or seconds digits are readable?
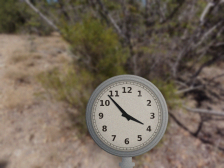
3:53
